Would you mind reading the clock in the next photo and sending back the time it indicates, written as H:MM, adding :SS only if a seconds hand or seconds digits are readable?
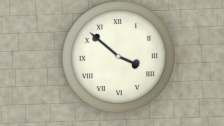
3:52
